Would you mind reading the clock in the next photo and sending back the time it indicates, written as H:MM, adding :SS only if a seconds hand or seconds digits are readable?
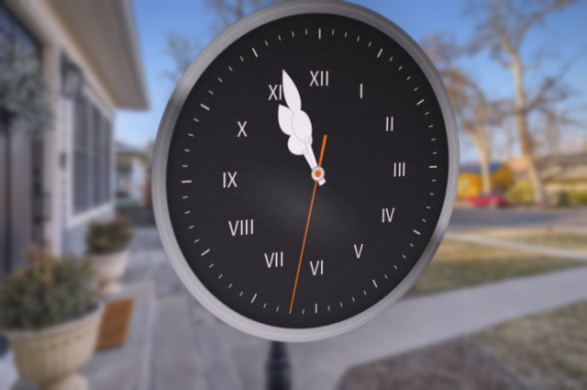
10:56:32
